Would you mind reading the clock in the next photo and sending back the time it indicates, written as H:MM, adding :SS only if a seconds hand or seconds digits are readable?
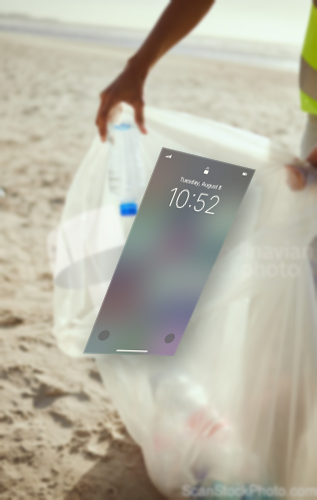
10:52
